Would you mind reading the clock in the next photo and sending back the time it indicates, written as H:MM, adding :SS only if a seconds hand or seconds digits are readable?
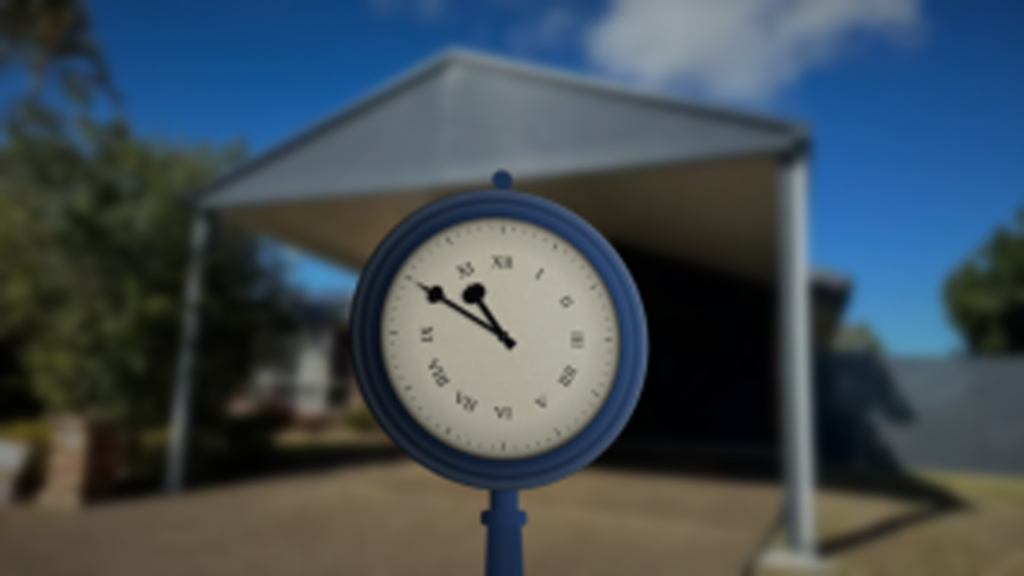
10:50
